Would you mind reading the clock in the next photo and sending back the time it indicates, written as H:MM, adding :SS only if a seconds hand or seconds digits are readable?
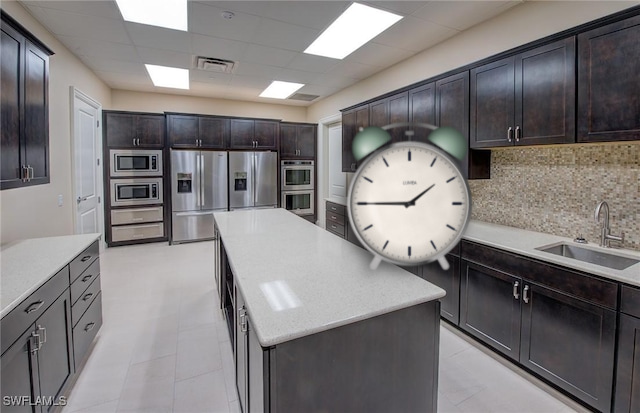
1:45
